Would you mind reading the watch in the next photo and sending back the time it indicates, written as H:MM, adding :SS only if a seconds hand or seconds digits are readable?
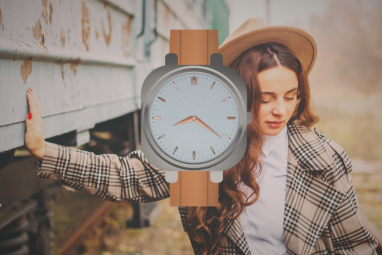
8:21
